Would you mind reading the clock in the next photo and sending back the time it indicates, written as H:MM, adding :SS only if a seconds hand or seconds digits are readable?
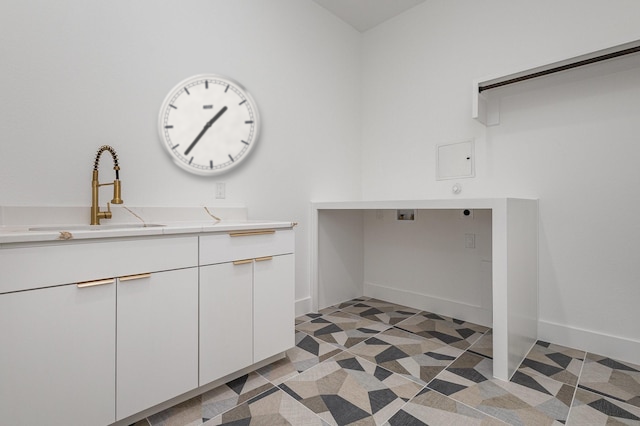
1:37
